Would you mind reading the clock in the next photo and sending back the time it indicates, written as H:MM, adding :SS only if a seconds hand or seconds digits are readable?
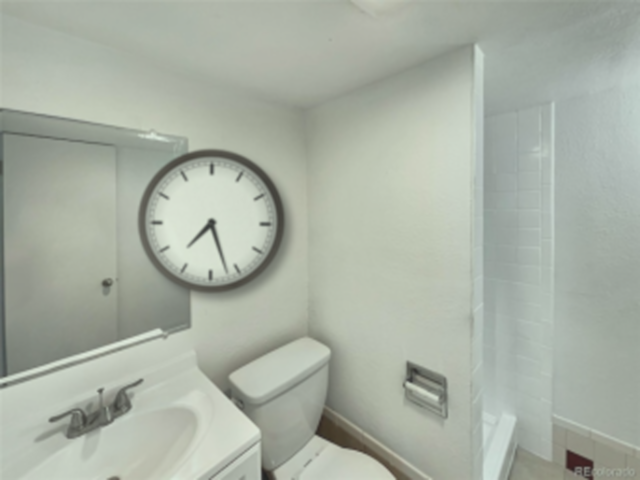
7:27
